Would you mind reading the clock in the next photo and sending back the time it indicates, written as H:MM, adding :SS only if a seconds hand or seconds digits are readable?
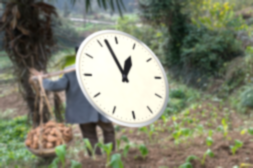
12:57
